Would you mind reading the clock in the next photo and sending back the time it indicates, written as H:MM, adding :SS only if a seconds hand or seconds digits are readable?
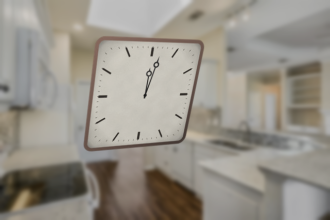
12:02
